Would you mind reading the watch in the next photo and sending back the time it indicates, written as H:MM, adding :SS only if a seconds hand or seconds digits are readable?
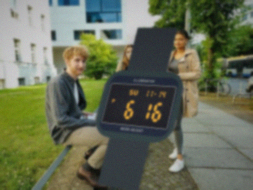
6:16
